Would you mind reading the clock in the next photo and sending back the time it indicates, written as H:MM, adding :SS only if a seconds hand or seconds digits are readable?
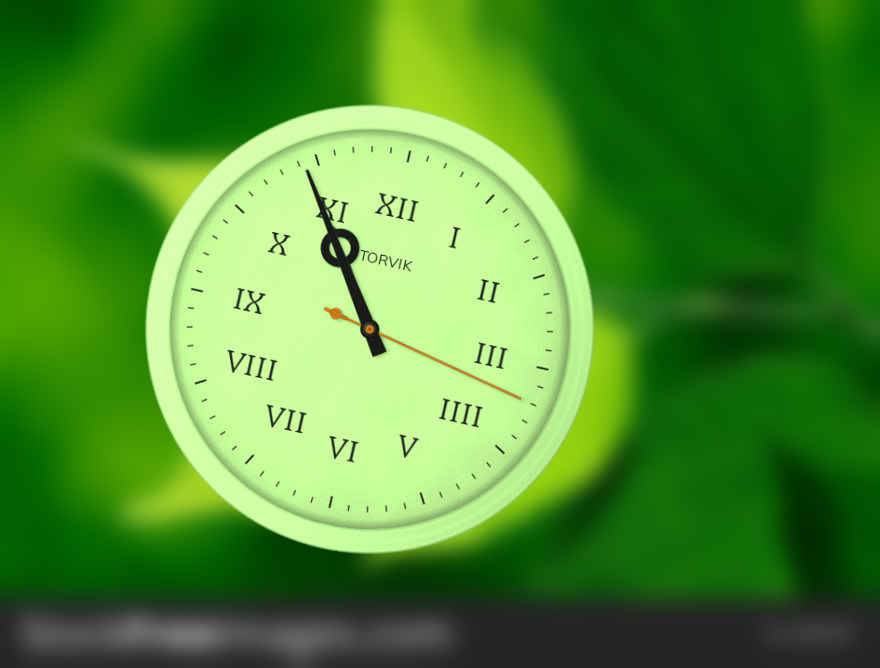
10:54:17
